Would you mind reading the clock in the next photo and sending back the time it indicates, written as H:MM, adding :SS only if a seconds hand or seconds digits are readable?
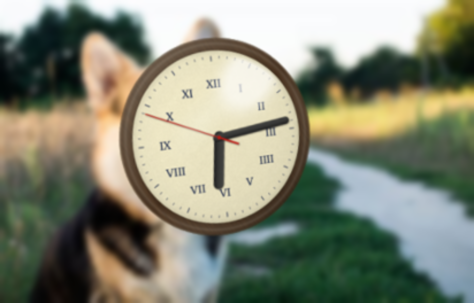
6:13:49
